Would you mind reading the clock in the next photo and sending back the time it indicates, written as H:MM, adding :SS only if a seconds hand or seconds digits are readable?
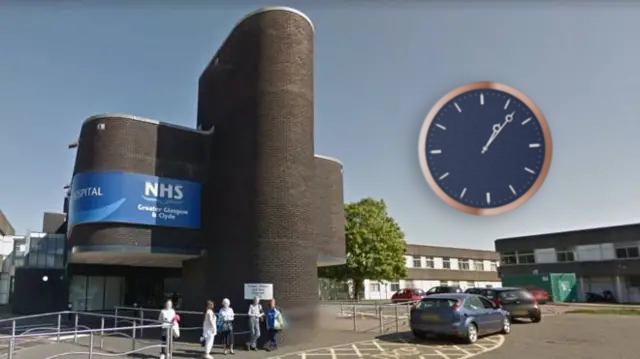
1:07
